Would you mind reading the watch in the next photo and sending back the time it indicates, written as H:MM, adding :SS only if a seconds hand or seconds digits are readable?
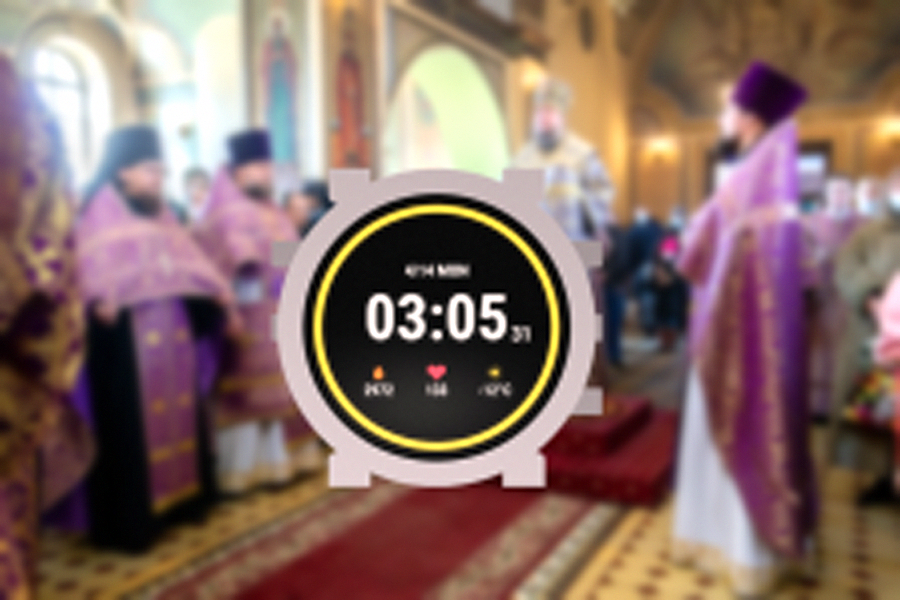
3:05
